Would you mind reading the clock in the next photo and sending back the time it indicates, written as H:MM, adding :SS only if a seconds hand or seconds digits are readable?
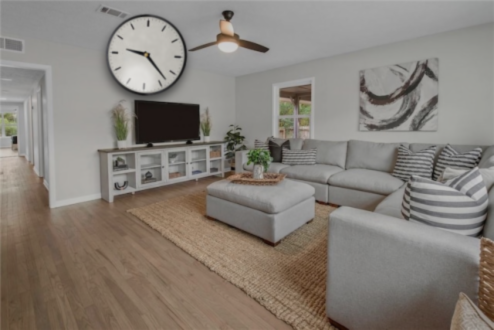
9:23
